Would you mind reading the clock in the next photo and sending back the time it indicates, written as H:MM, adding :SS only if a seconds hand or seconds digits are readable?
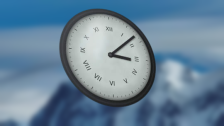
3:08
